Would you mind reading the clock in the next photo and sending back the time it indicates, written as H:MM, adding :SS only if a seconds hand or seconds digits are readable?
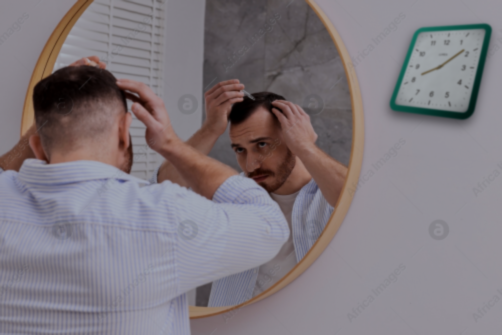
8:08
